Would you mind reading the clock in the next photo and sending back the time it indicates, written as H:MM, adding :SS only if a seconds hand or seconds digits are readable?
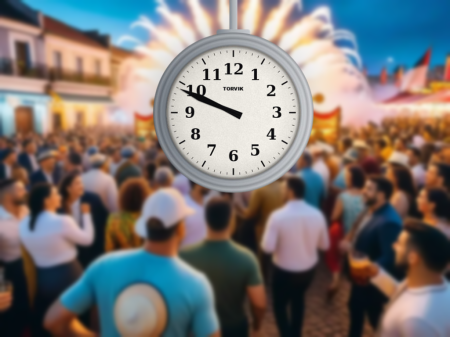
9:49
